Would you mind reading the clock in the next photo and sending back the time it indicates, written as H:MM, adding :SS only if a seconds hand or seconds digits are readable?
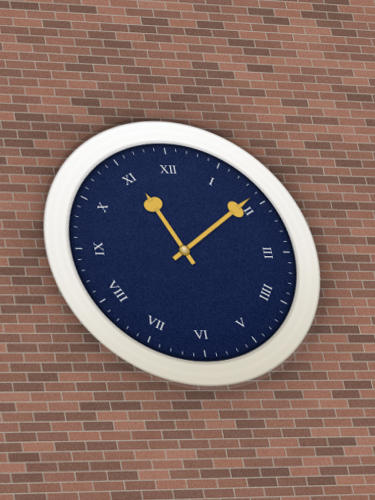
11:09
